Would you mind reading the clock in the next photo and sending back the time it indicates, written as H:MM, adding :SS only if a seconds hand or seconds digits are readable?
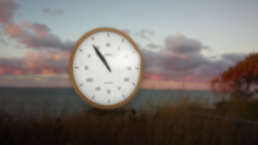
10:54
